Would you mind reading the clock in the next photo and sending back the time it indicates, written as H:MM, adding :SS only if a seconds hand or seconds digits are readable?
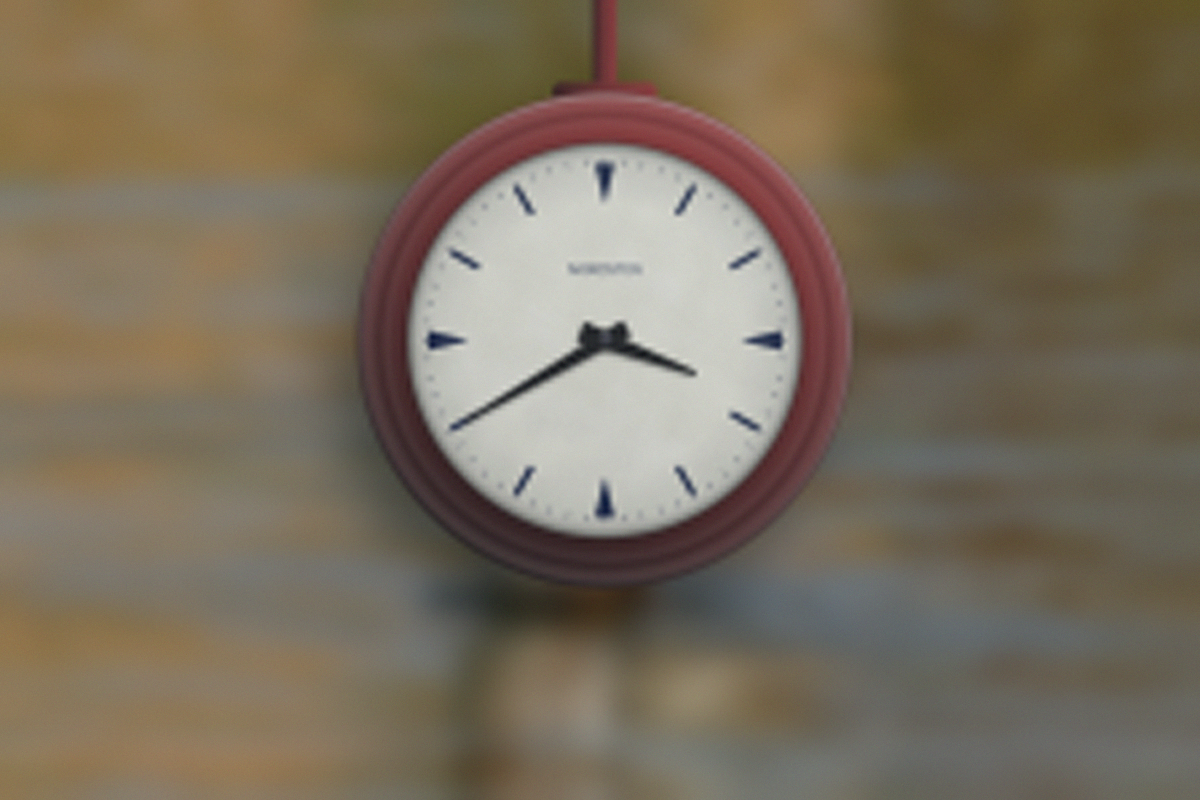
3:40
